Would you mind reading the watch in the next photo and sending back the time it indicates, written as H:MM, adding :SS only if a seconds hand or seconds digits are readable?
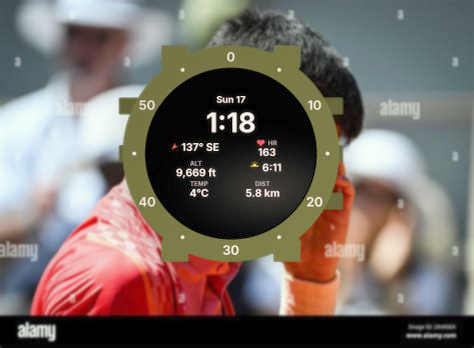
1:18
